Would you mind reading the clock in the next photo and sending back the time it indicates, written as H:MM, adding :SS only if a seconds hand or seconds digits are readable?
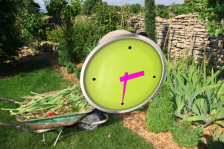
2:30
